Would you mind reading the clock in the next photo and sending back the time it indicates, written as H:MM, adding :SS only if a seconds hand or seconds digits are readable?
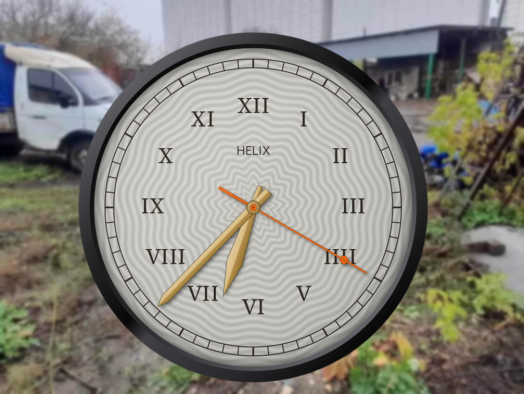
6:37:20
